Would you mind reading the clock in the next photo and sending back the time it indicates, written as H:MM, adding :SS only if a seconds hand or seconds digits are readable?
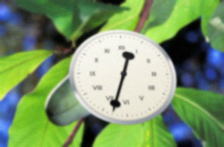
12:33
